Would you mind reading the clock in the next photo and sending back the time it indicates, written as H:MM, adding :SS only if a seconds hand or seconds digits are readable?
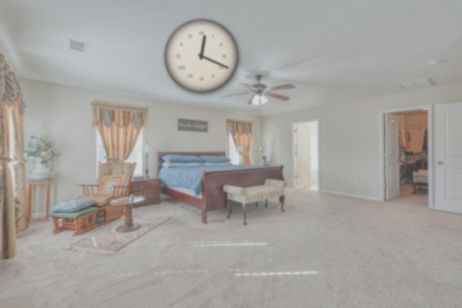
12:19
